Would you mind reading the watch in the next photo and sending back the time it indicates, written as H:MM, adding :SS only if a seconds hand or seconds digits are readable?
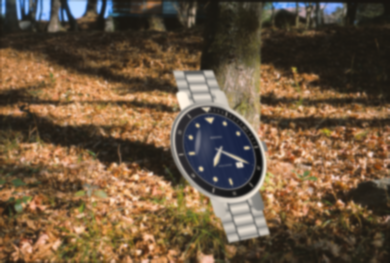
7:20
